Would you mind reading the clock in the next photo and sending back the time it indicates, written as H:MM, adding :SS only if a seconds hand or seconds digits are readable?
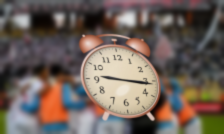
9:16
